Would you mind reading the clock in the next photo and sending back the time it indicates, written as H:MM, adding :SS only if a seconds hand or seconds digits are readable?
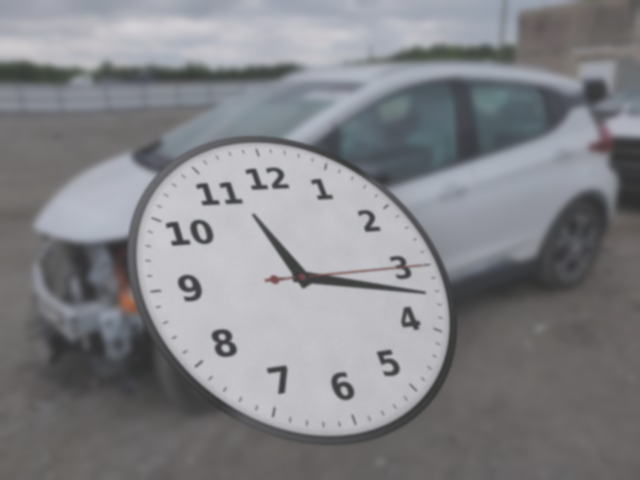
11:17:15
